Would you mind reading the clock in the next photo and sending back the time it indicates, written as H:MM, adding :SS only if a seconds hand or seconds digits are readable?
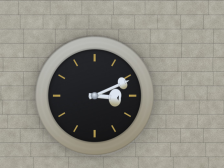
3:11
